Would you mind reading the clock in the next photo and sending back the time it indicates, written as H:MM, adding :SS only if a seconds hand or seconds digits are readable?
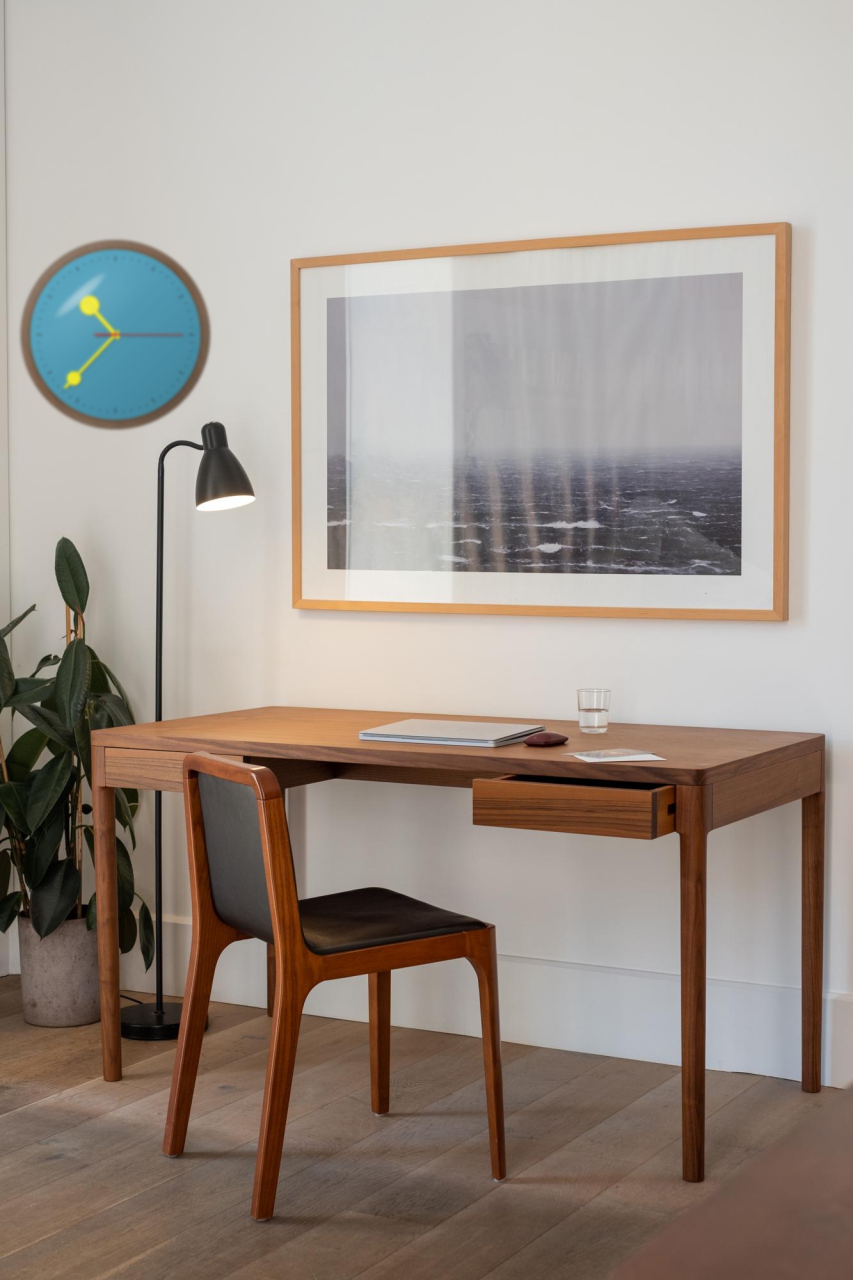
10:37:15
